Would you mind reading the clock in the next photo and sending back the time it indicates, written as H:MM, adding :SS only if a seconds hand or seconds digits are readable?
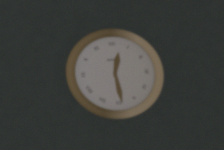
12:29
